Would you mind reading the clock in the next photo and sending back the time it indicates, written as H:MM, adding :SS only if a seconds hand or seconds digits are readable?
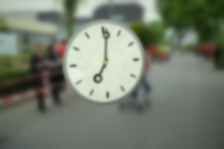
7:01
